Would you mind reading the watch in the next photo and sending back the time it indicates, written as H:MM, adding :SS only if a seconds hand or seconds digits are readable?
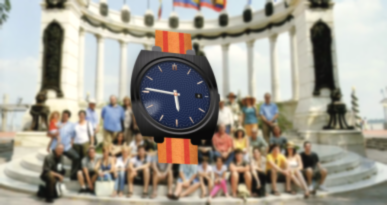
5:46
